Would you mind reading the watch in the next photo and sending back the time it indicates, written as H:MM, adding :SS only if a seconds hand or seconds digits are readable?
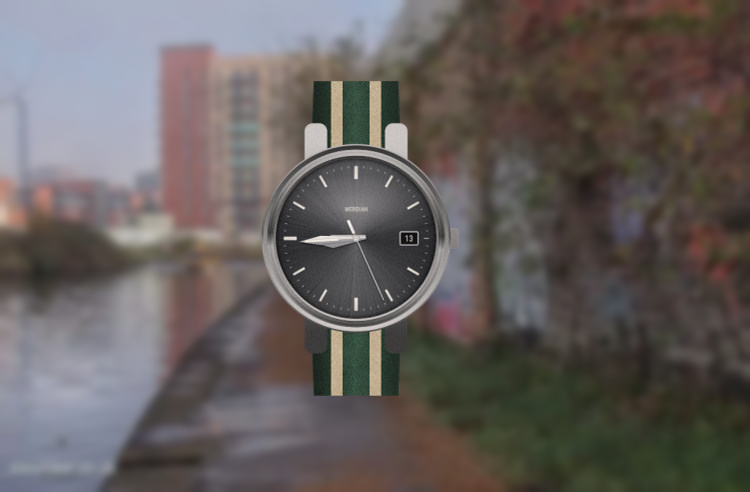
8:44:26
